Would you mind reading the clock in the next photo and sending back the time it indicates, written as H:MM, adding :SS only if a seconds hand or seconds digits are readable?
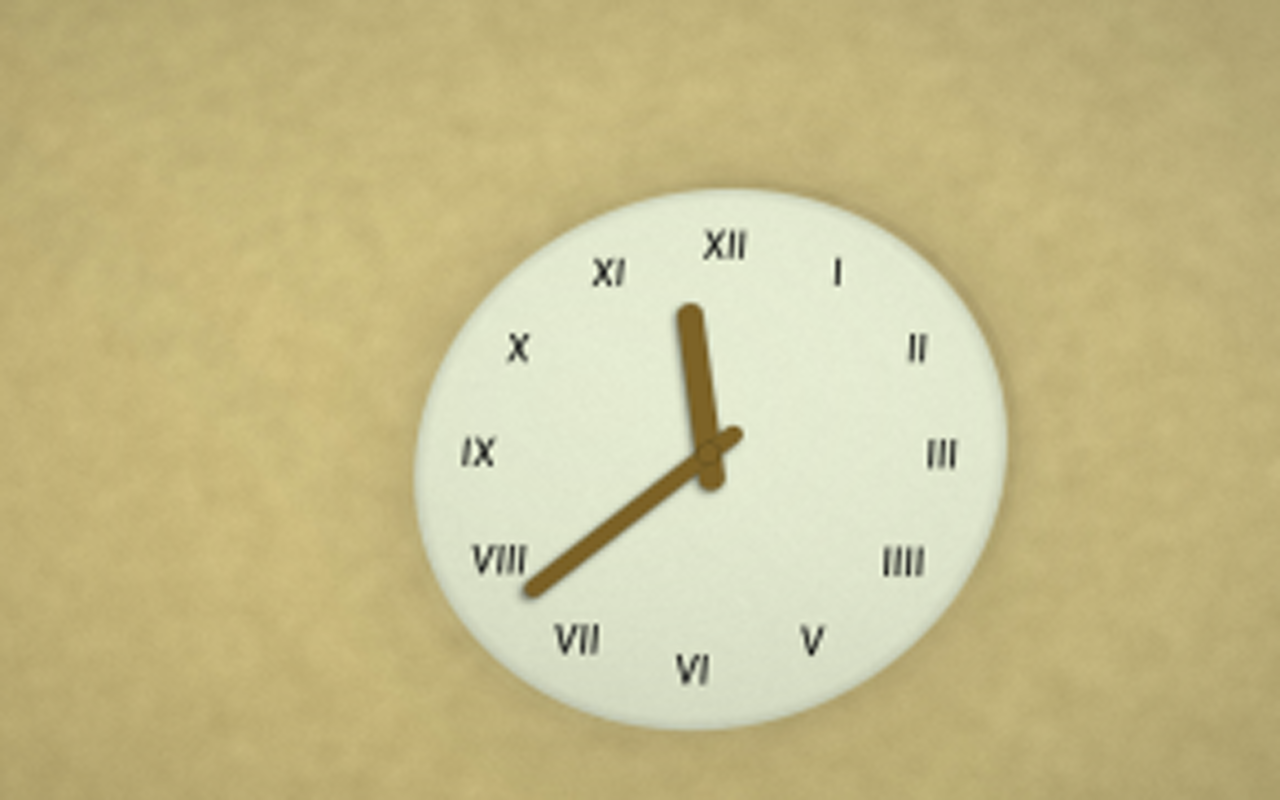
11:38
